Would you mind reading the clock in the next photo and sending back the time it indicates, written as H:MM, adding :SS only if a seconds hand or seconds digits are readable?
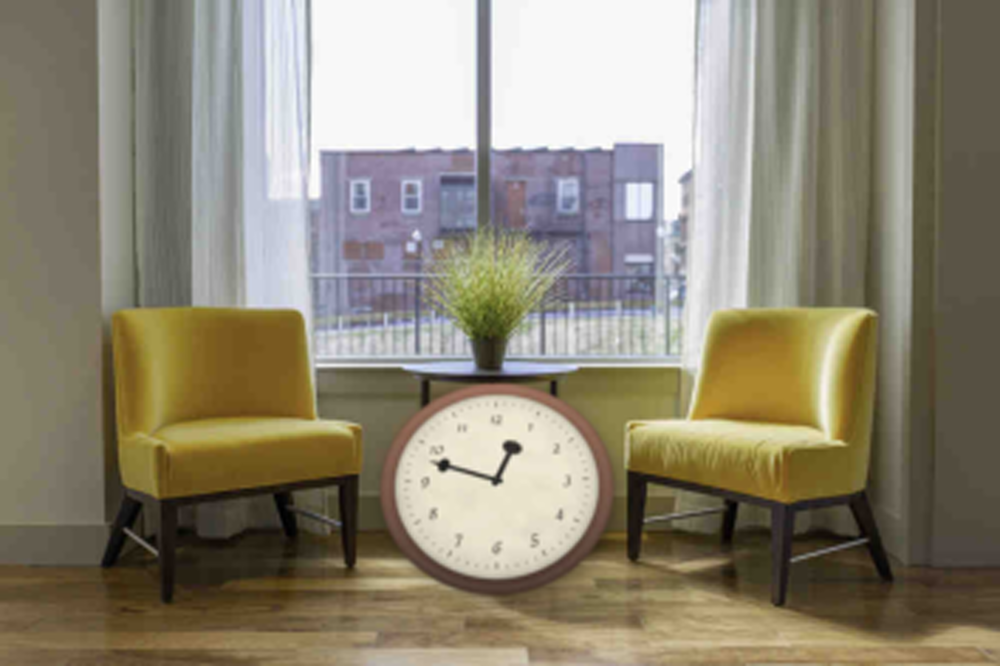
12:48
